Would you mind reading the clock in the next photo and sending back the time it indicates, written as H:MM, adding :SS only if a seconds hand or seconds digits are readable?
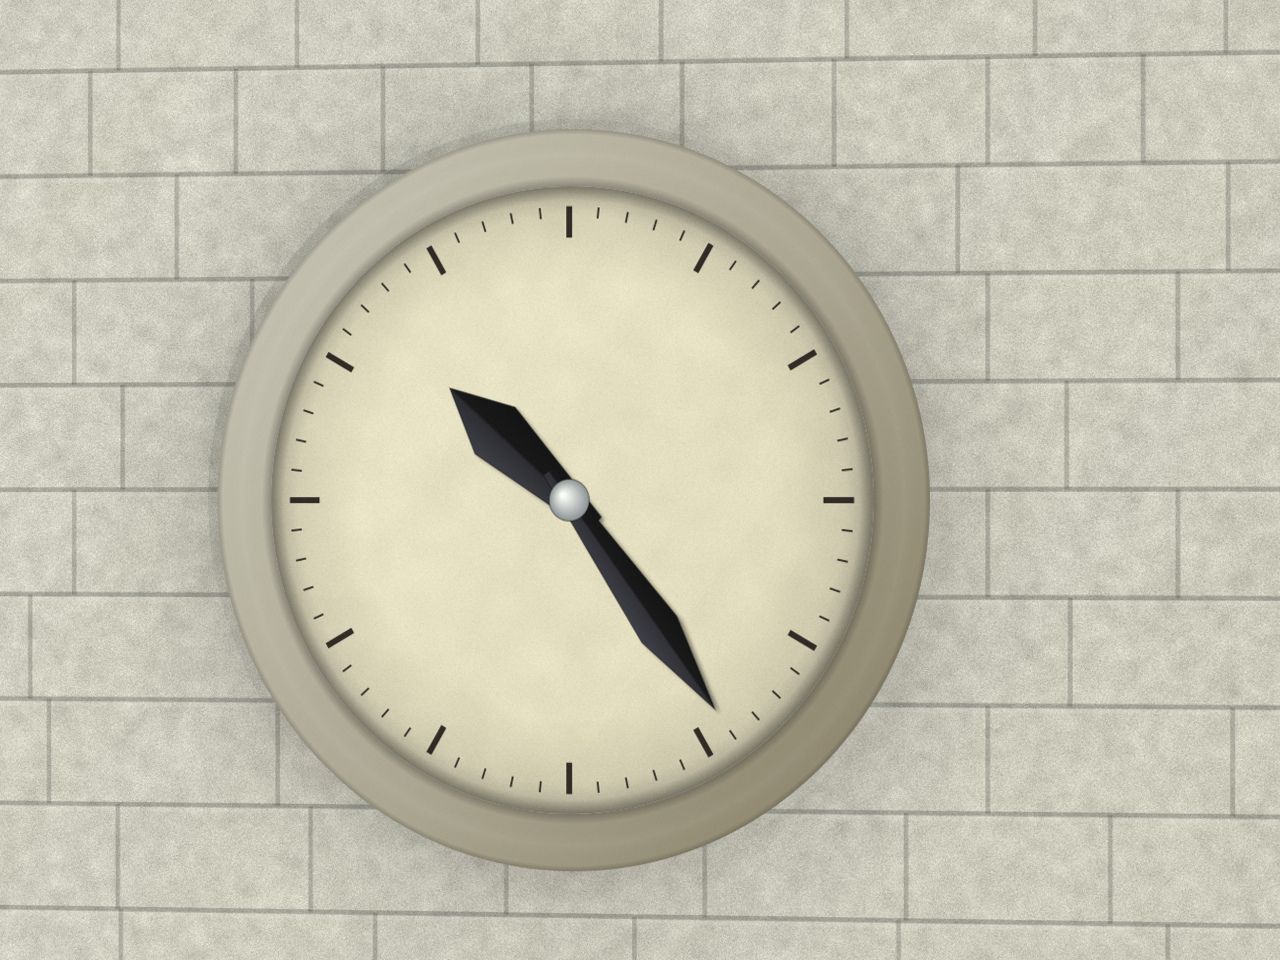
10:24
